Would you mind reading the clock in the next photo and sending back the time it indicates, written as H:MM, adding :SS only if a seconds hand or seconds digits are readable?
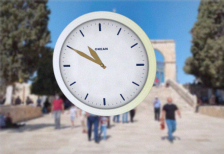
10:50
